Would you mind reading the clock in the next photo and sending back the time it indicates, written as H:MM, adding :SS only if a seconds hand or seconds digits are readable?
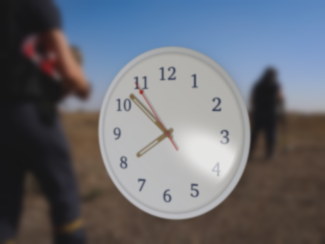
7:51:54
